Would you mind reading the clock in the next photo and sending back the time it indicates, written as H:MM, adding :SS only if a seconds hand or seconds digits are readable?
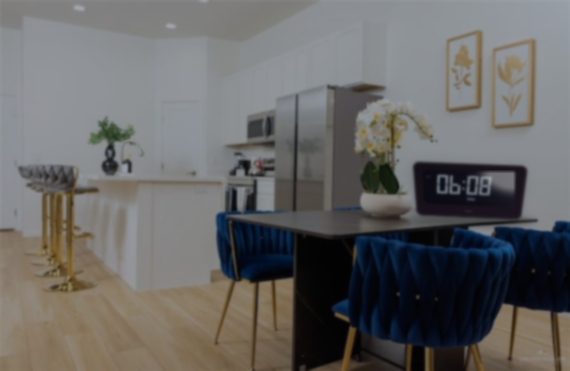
6:08
